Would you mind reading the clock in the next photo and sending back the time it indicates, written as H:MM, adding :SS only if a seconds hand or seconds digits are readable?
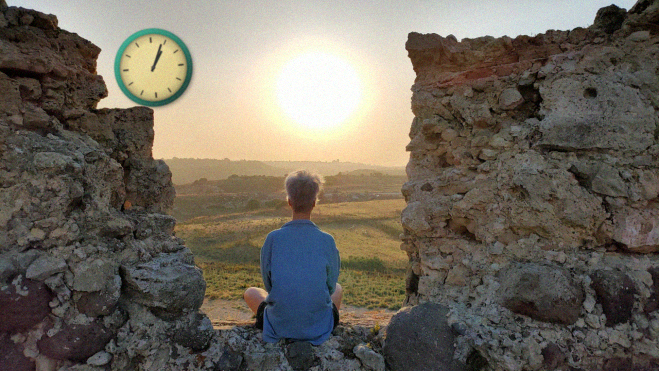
1:04
